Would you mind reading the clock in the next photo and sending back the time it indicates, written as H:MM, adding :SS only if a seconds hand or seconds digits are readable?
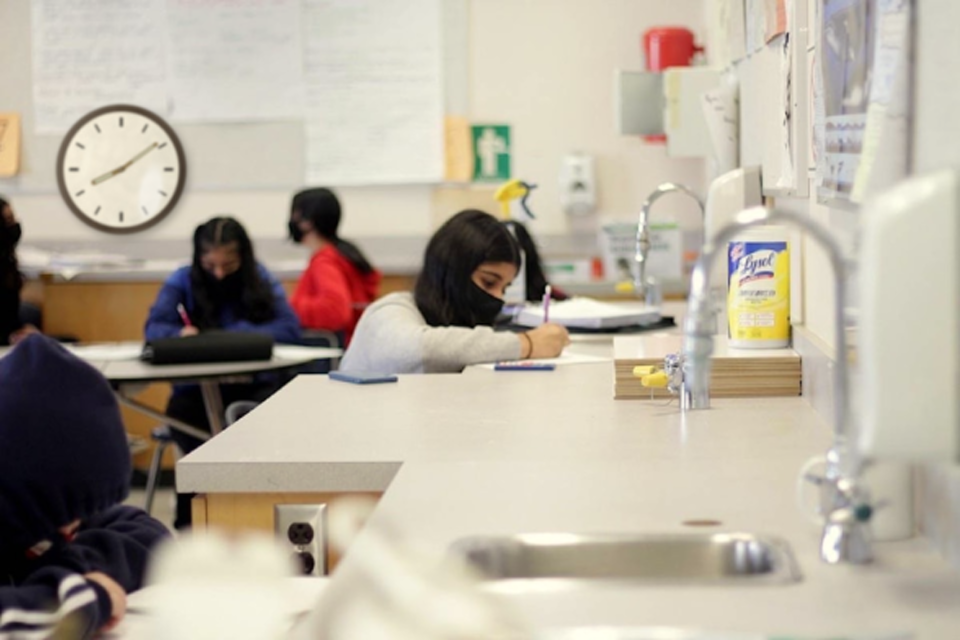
8:09
